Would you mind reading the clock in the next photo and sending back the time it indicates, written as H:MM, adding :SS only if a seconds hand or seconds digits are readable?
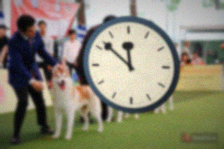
11:52
